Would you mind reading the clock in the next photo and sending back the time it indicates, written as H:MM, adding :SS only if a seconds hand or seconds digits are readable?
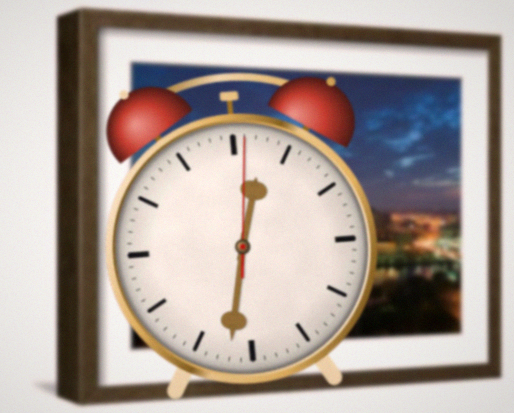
12:32:01
